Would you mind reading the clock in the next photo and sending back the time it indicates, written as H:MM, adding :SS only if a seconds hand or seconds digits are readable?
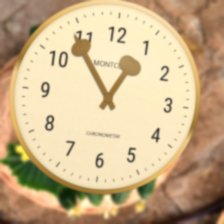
12:54
